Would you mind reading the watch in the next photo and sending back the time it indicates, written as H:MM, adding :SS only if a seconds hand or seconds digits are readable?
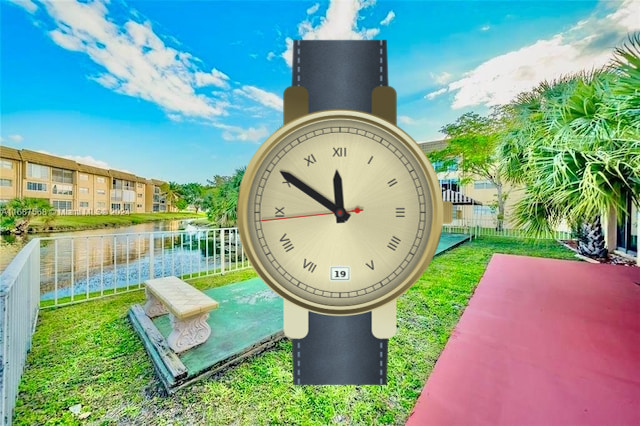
11:50:44
